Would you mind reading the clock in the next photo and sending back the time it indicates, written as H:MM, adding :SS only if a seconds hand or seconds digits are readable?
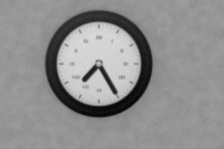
7:25
